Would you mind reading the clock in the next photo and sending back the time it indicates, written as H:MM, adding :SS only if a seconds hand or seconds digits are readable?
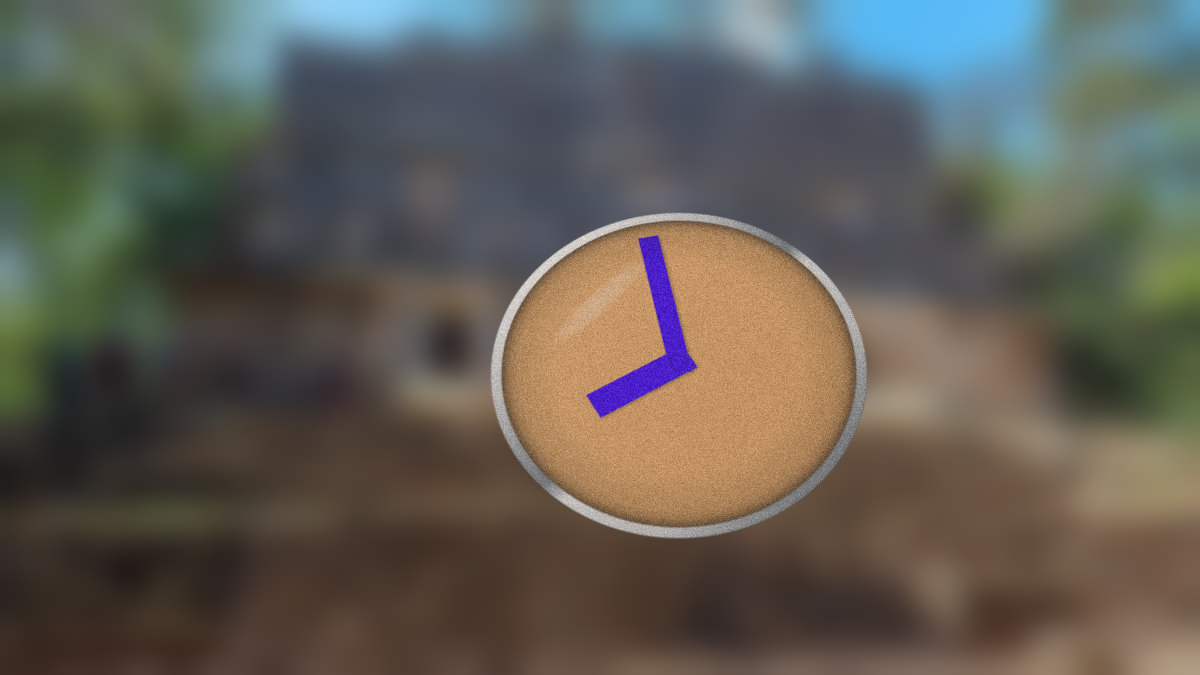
7:58
